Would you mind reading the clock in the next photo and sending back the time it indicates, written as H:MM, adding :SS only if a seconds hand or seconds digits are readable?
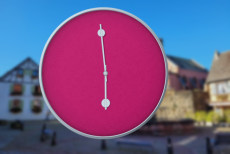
5:59
